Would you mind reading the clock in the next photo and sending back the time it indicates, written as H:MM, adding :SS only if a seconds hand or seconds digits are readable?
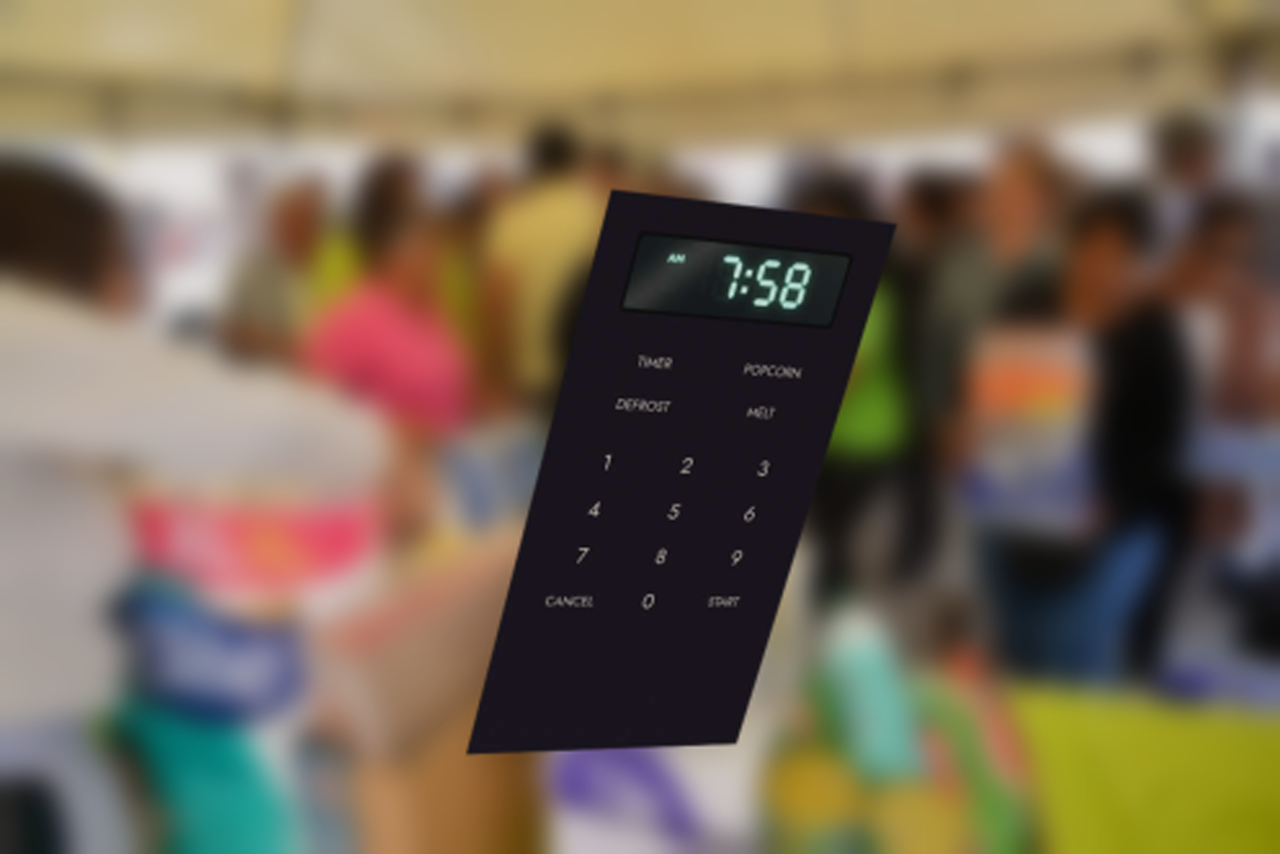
7:58
